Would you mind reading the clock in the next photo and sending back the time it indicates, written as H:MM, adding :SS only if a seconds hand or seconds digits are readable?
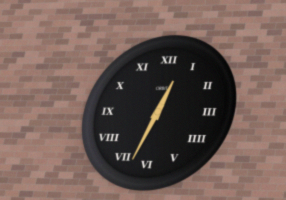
12:33
